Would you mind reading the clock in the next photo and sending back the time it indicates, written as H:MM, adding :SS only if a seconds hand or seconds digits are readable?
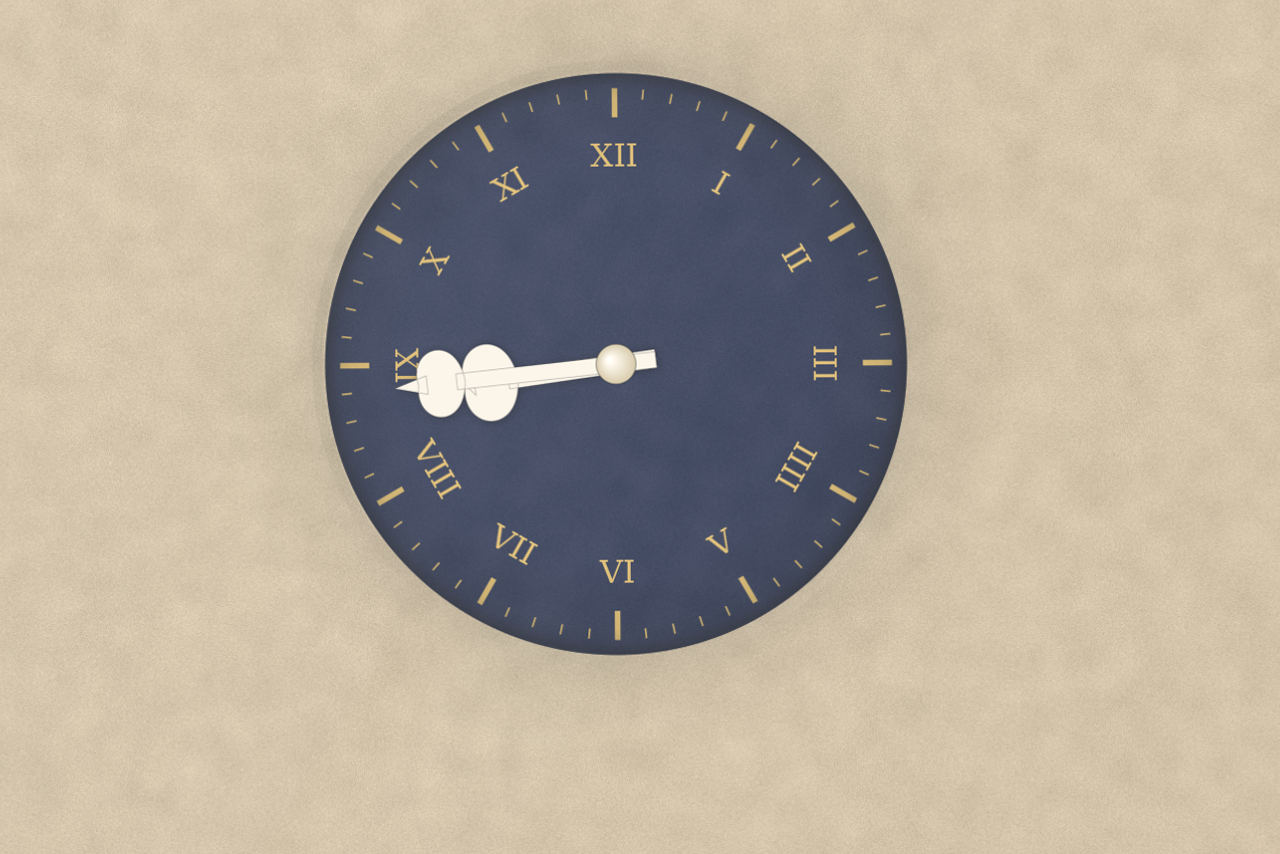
8:44
